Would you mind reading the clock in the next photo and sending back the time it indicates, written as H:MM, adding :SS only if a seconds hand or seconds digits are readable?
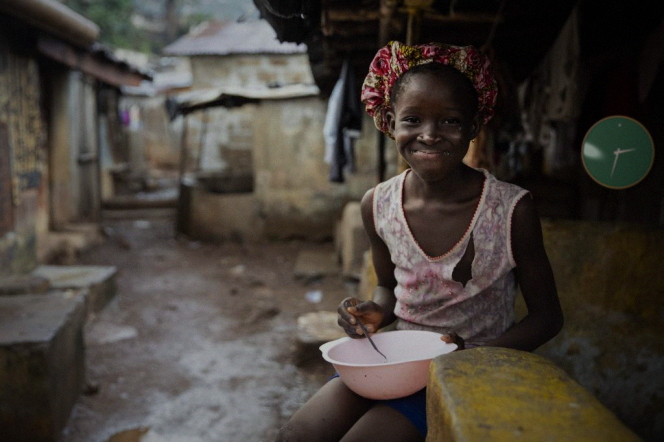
2:32
